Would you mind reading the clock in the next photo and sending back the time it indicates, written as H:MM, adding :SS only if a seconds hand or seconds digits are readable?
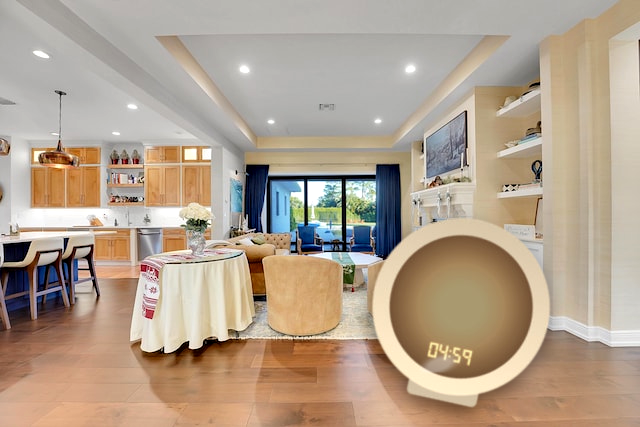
4:59
